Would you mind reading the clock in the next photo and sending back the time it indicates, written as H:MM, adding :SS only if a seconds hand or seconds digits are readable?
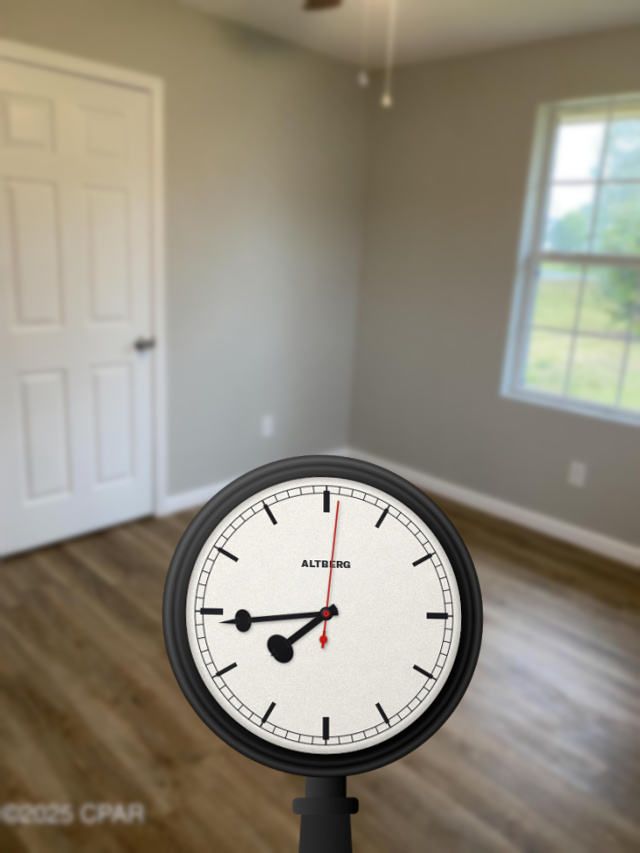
7:44:01
